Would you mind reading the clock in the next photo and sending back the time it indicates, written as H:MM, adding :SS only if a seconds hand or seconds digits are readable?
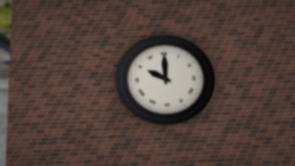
10:00
